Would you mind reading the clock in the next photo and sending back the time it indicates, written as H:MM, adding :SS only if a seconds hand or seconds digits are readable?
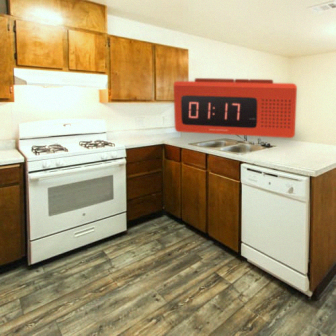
1:17
